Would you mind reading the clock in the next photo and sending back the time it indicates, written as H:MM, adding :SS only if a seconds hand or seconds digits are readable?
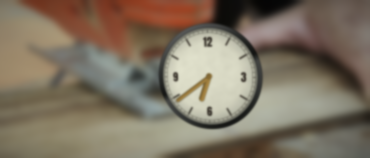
6:39
